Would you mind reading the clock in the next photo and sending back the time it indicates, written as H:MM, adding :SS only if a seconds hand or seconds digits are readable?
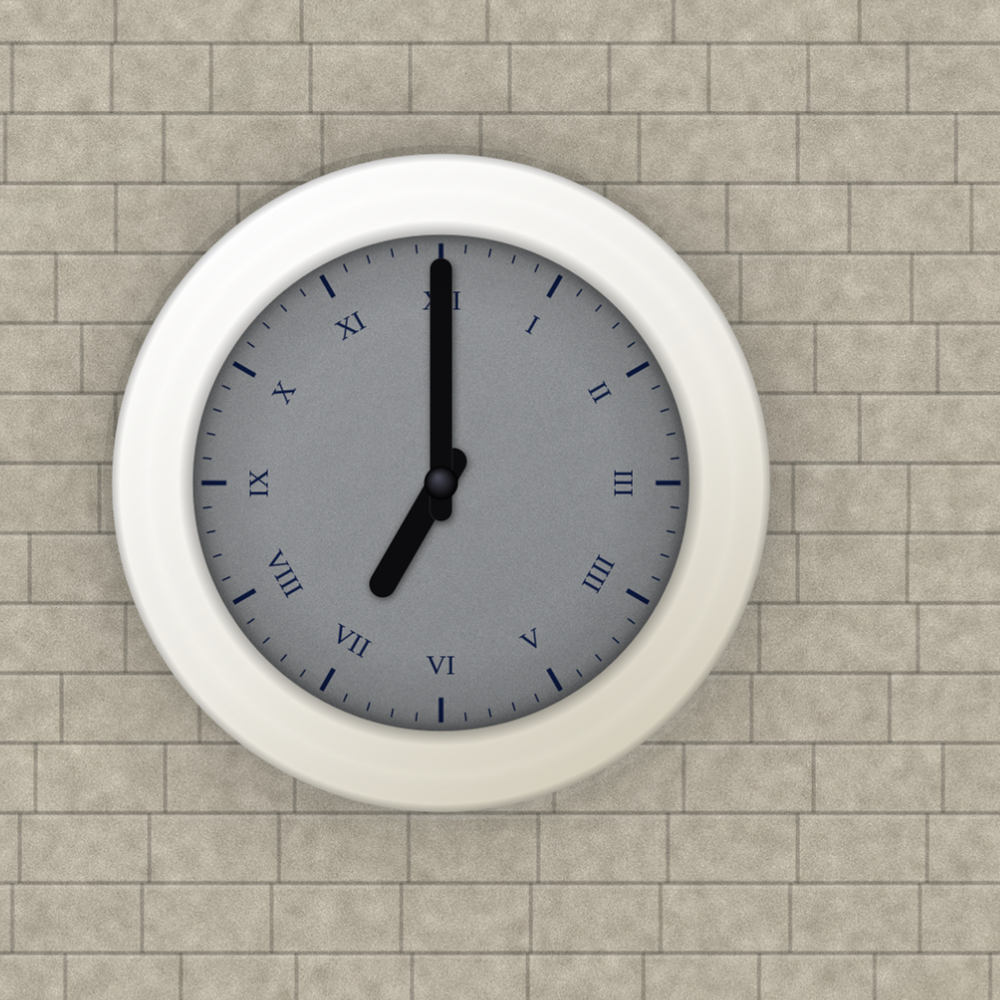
7:00
